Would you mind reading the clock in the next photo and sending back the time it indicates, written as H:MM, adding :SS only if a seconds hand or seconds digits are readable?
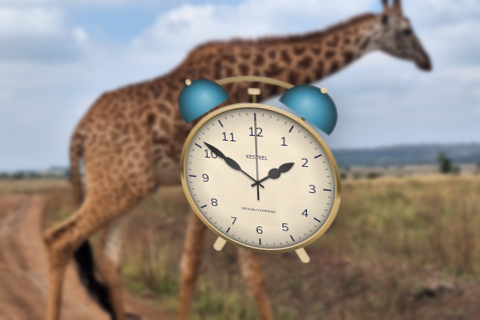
1:51:00
